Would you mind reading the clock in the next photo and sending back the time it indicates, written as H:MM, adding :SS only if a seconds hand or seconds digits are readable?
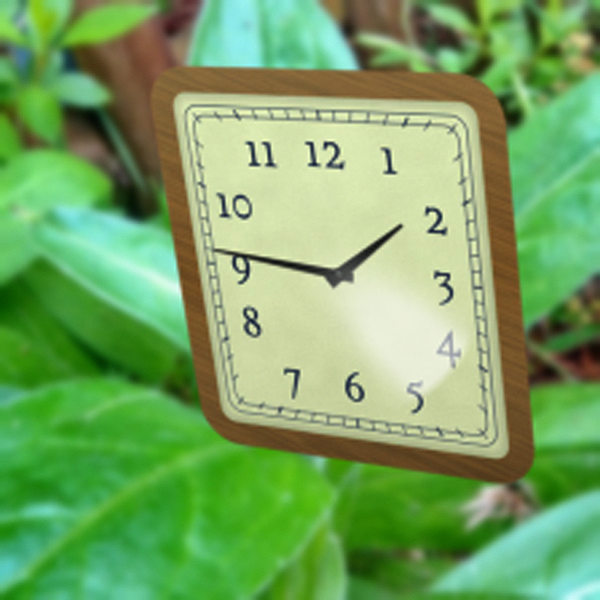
1:46
